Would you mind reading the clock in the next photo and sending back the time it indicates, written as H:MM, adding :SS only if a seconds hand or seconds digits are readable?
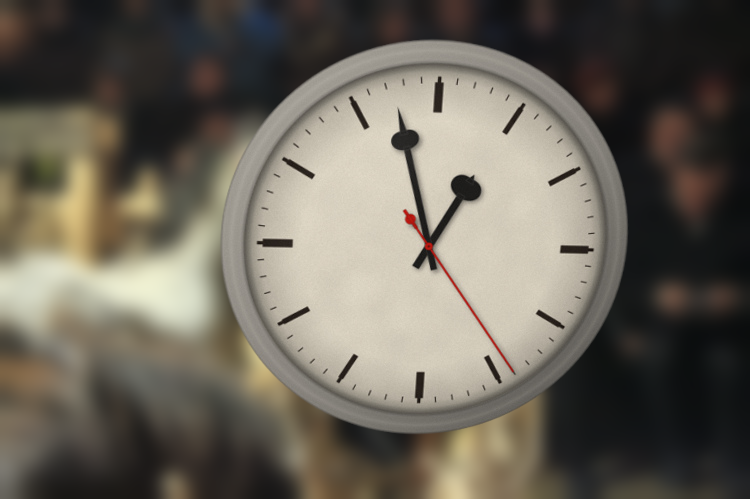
12:57:24
